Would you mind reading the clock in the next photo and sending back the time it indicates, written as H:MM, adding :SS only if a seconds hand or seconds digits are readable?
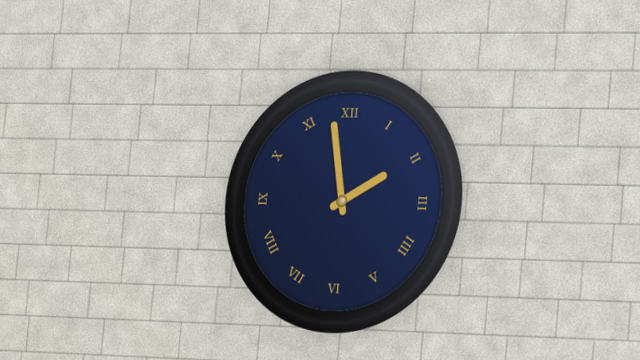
1:58
